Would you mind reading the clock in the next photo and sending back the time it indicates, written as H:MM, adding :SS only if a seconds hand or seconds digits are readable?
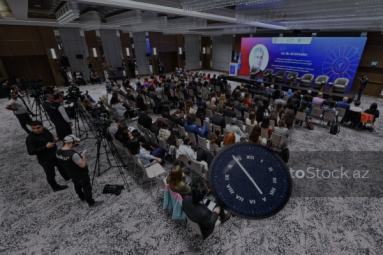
4:54
